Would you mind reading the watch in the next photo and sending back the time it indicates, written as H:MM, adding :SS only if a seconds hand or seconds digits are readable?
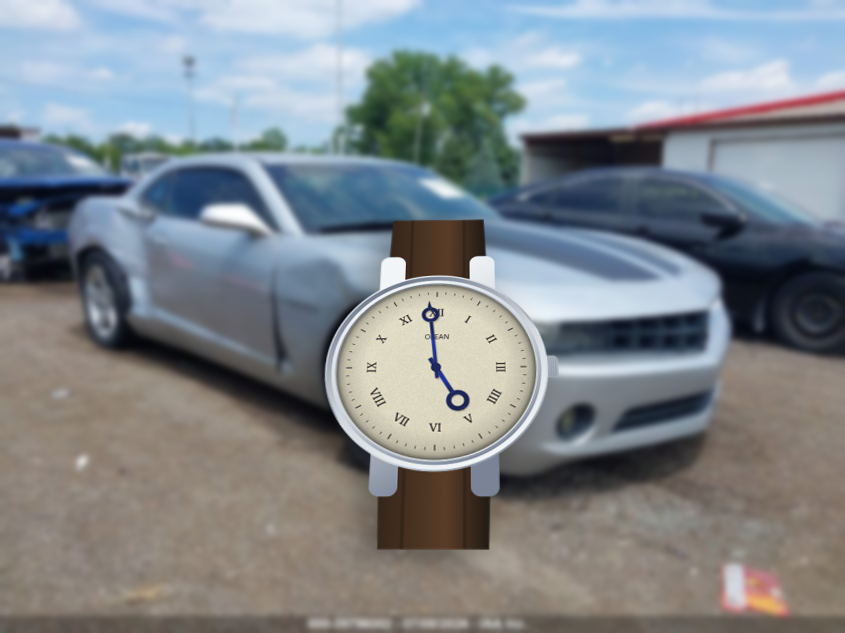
4:59
